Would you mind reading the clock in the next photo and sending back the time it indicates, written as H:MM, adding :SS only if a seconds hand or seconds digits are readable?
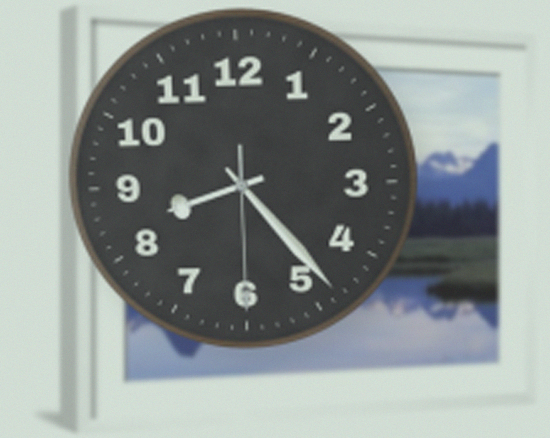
8:23:30
